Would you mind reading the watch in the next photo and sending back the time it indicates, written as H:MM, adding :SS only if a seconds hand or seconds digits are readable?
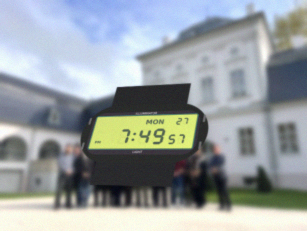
7:49:57
